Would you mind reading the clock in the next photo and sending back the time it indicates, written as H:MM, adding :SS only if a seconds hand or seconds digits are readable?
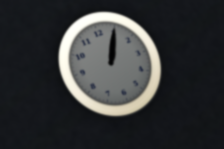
1:05
